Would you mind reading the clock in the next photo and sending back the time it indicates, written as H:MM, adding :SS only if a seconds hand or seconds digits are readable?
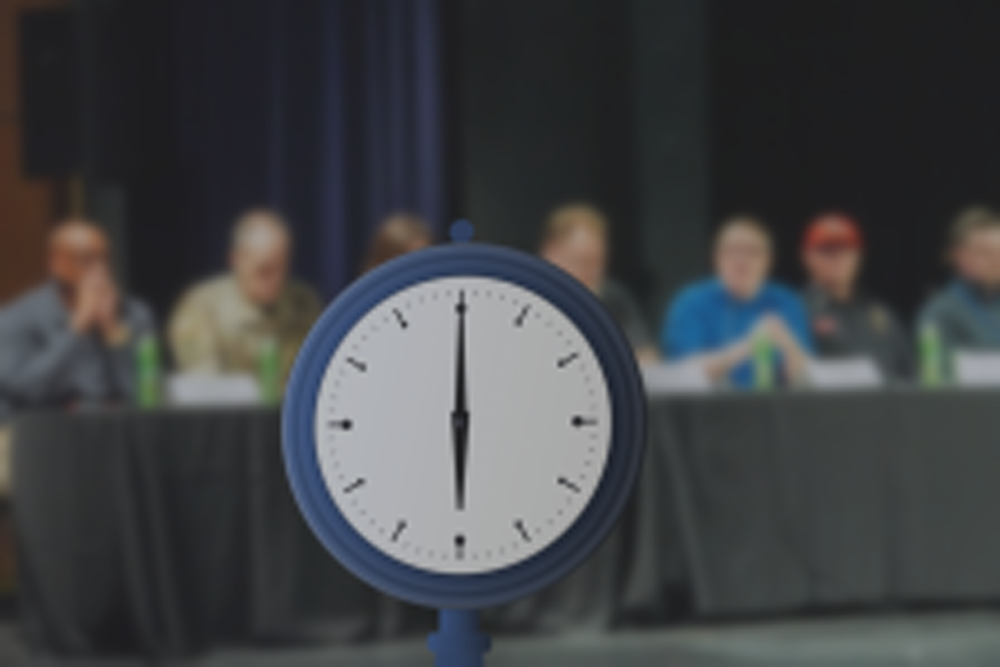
6:00
